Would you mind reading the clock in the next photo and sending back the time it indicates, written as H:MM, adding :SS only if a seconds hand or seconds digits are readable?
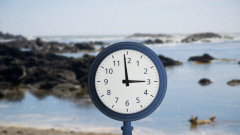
2:59
